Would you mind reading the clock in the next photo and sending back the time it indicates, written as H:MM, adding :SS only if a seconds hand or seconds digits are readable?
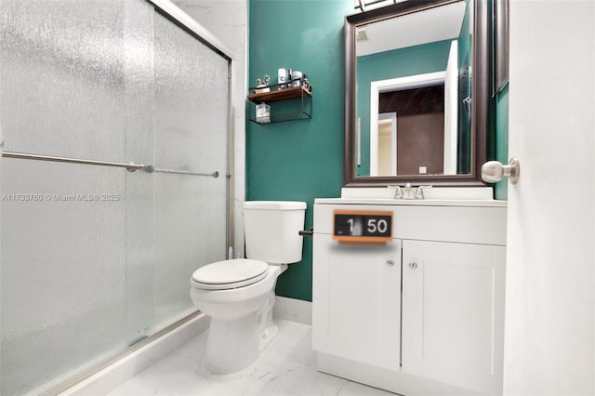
1:50
